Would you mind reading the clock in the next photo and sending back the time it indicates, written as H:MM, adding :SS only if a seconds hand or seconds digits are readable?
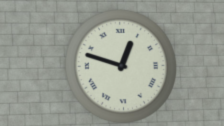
12:48
